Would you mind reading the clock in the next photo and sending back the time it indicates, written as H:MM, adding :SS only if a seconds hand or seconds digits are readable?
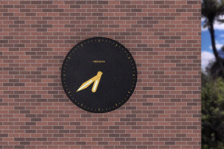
6:39
